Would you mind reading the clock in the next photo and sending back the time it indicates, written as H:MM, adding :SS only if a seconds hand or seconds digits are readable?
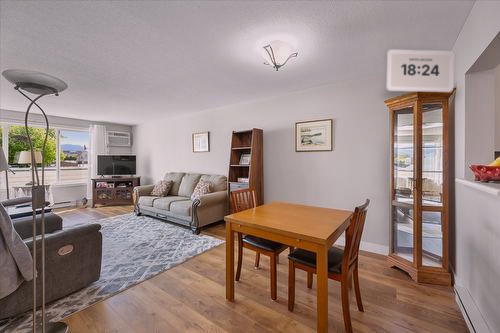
18:24
